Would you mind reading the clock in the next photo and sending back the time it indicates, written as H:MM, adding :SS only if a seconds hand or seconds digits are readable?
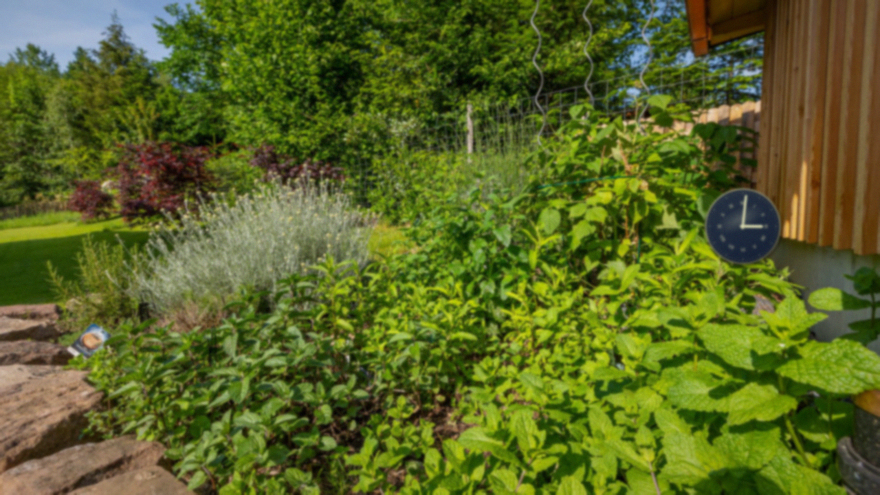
3:01
